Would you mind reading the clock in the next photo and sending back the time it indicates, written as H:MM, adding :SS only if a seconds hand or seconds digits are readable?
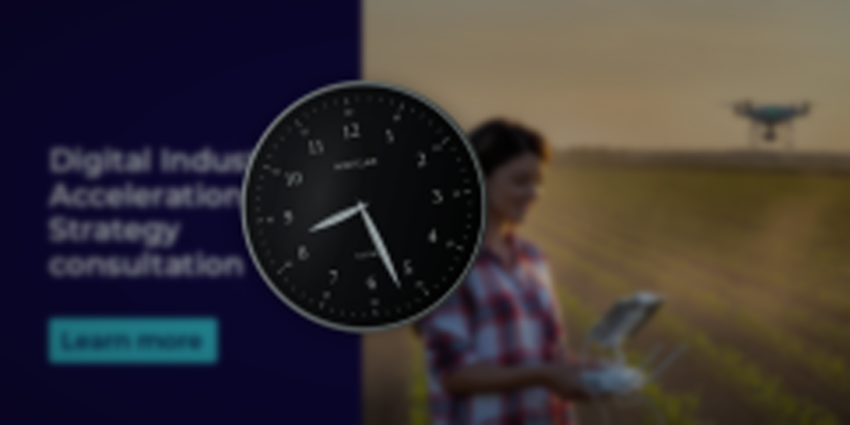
8:27
